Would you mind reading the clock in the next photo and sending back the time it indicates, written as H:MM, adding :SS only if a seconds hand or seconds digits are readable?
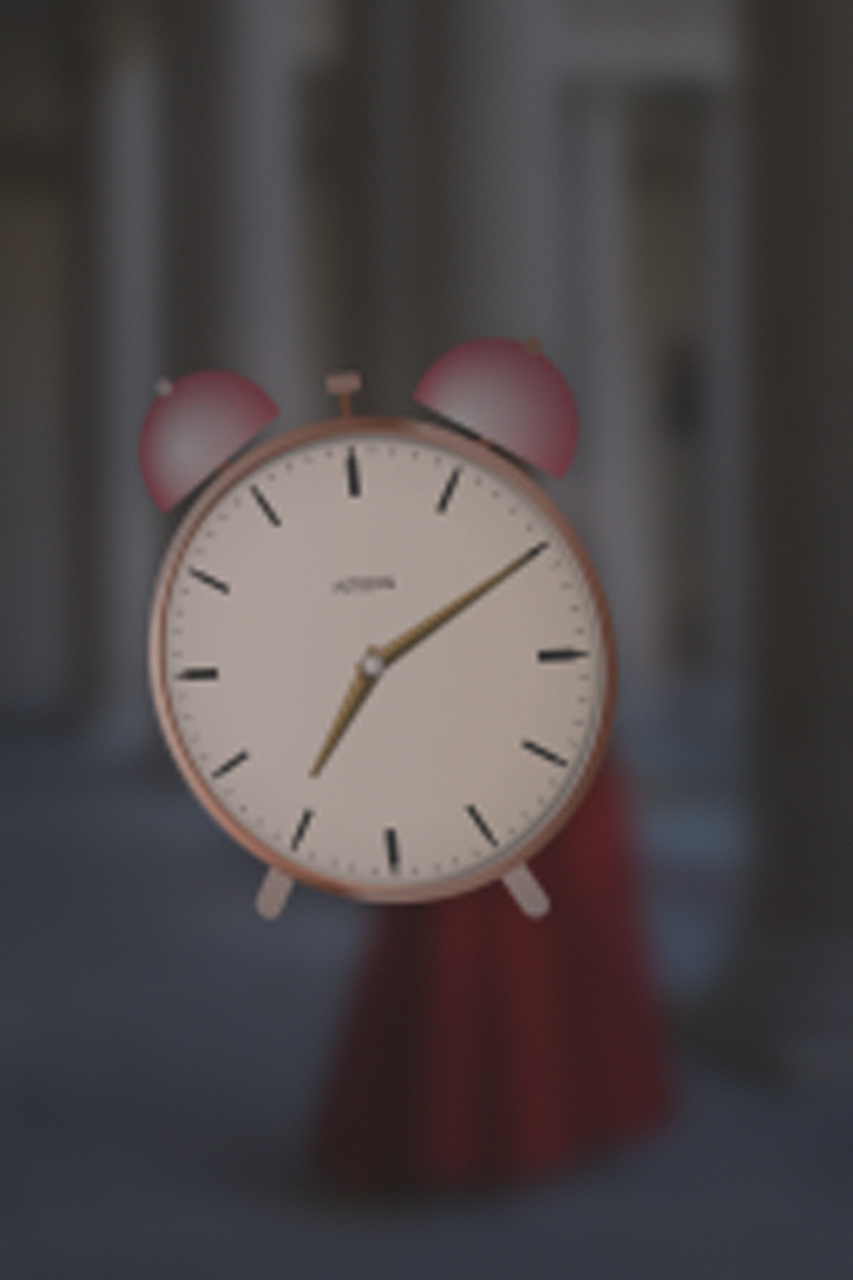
7:10
